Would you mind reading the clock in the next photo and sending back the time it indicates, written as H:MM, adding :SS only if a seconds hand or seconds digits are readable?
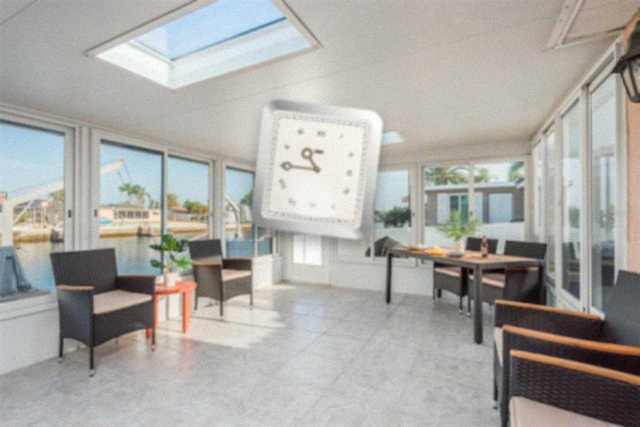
10:45
